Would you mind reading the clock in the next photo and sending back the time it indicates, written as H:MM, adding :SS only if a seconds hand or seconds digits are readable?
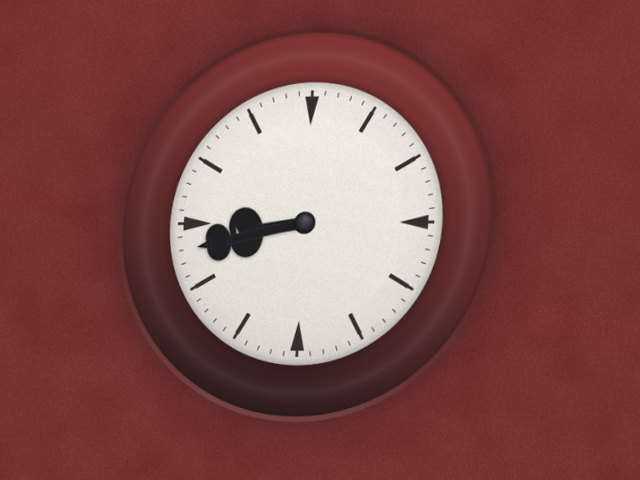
8:43
